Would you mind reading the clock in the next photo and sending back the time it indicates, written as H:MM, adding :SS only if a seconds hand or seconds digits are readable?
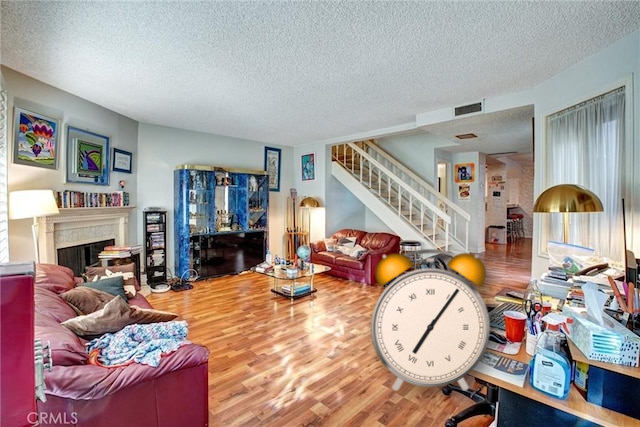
7:06
